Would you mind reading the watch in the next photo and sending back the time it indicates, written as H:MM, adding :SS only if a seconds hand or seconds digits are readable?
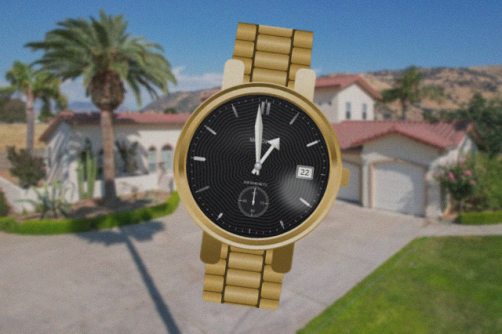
12:59
